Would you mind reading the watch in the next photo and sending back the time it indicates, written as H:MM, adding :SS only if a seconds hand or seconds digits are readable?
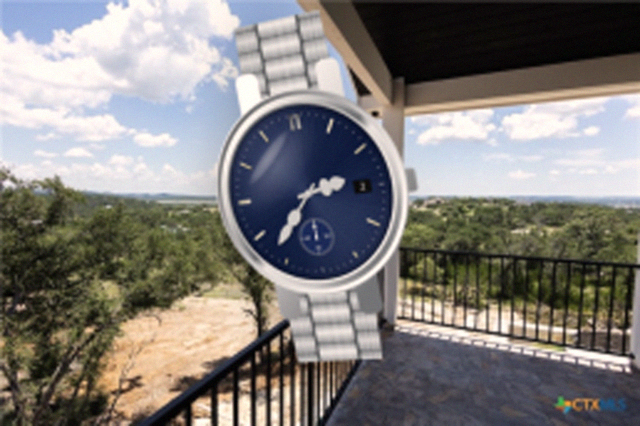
2:37
